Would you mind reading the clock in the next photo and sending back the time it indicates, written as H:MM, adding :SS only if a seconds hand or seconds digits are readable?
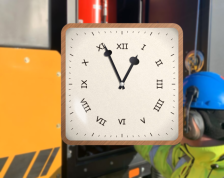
12:56
